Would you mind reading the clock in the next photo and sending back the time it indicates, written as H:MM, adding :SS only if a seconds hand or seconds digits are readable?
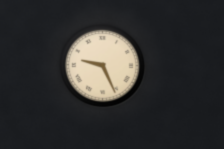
9:26
